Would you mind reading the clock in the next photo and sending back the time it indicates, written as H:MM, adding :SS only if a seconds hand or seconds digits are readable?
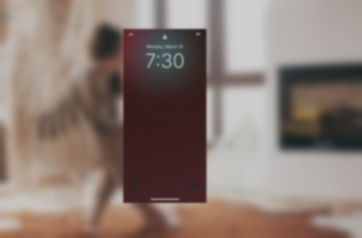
7:30
